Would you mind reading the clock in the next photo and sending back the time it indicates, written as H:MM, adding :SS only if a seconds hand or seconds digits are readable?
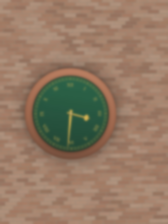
3:31
